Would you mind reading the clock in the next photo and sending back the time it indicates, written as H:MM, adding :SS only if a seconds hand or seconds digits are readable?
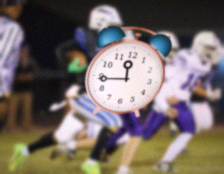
11:44
